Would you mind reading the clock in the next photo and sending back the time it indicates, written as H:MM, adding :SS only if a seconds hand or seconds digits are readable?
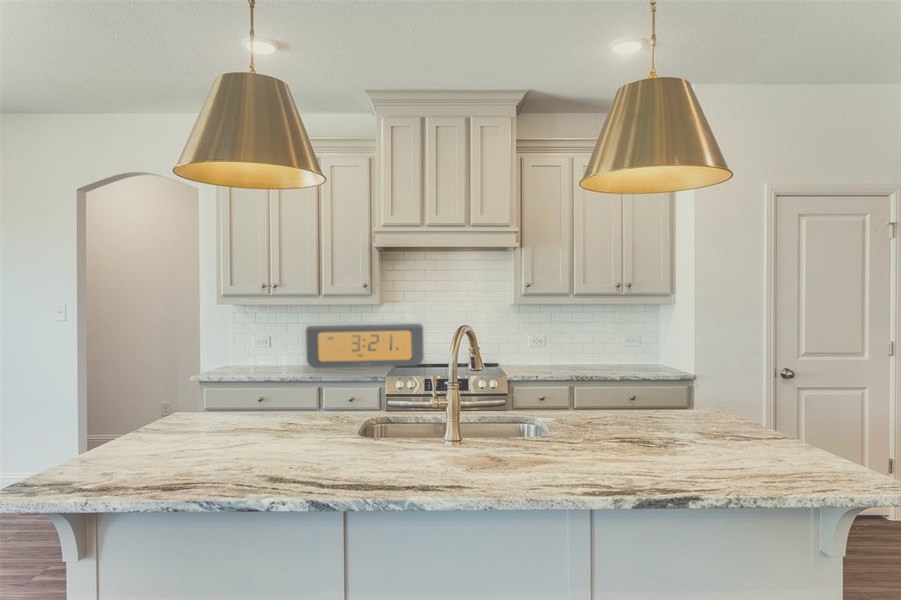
3:21
